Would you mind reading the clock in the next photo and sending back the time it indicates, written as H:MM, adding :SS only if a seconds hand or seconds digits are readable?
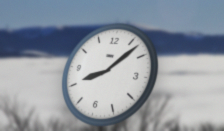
8:07
